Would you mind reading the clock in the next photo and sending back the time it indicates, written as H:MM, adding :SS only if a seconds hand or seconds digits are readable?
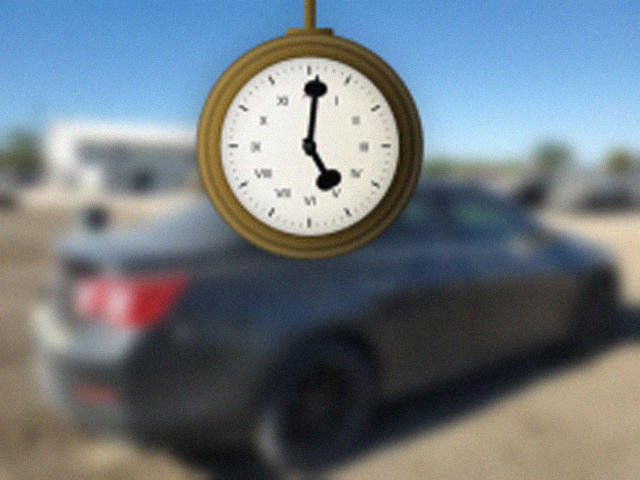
5:01
